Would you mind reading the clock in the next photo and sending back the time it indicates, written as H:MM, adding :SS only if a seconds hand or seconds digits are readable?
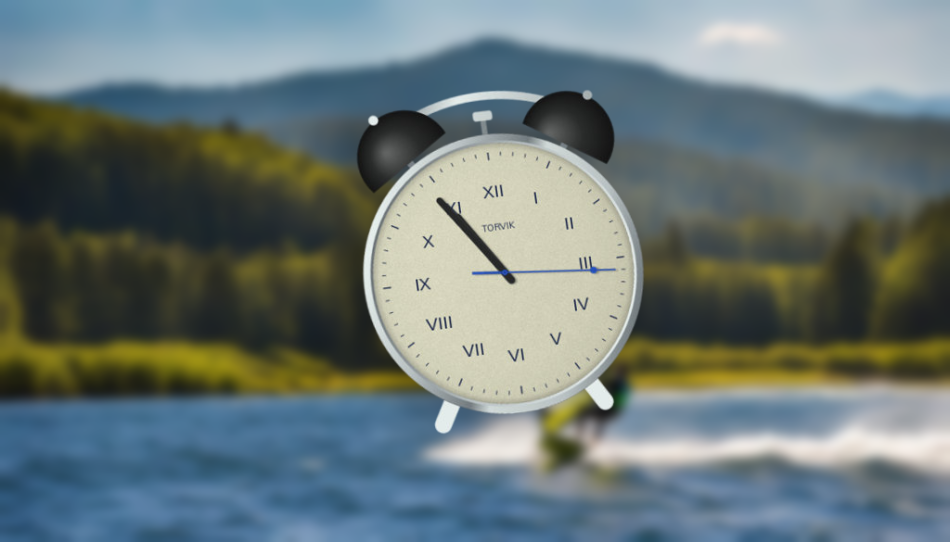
10:54:16
